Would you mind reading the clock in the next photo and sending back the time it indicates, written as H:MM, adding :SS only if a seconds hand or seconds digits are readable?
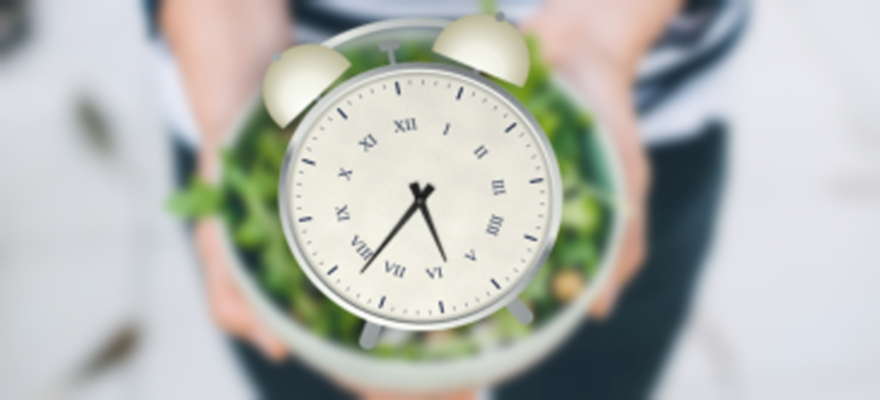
5:38
